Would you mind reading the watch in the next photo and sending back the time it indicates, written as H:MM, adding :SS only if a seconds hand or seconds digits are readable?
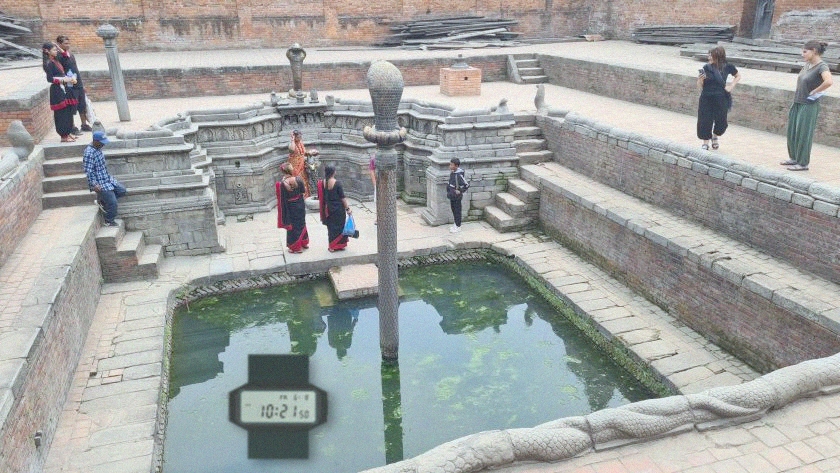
10:21
